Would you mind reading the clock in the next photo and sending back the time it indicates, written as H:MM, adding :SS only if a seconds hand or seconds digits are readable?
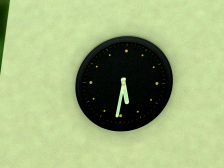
5:31
